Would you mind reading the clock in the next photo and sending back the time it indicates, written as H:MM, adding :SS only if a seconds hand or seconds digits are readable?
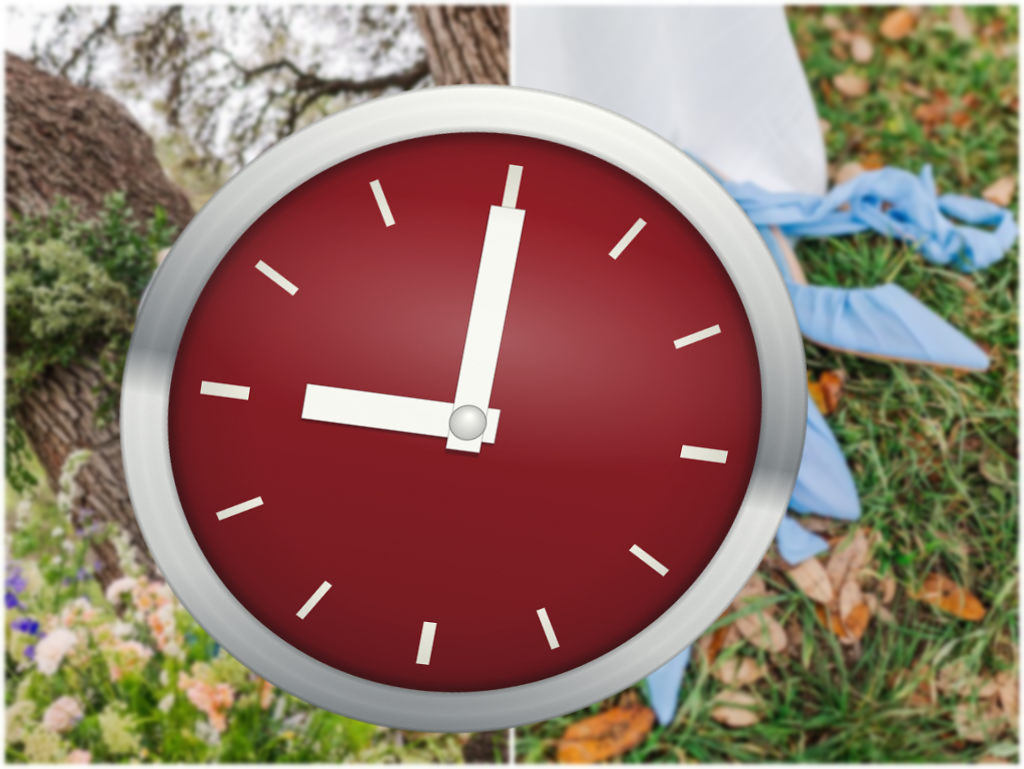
9:00
